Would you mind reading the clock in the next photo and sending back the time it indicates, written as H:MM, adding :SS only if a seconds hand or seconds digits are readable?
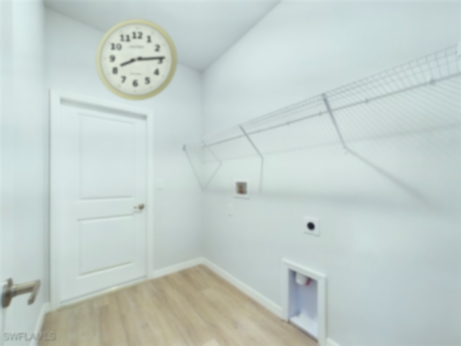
8:14
